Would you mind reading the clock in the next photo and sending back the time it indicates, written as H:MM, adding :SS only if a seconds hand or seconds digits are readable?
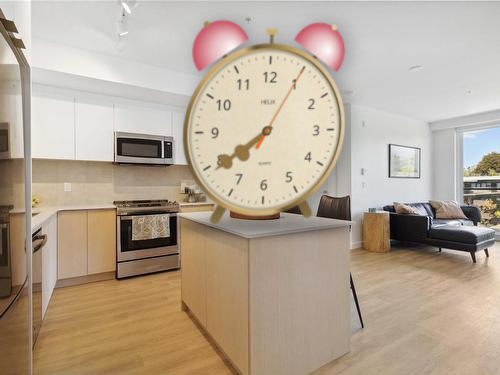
7:39:05
